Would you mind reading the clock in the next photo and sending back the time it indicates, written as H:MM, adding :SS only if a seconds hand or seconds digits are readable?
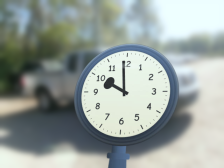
9:59
